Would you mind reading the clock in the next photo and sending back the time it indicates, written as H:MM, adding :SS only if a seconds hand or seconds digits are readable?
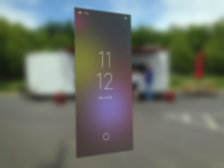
11:12
